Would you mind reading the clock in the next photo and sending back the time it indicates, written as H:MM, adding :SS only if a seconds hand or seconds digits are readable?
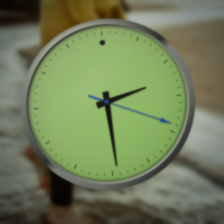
2:29:19
